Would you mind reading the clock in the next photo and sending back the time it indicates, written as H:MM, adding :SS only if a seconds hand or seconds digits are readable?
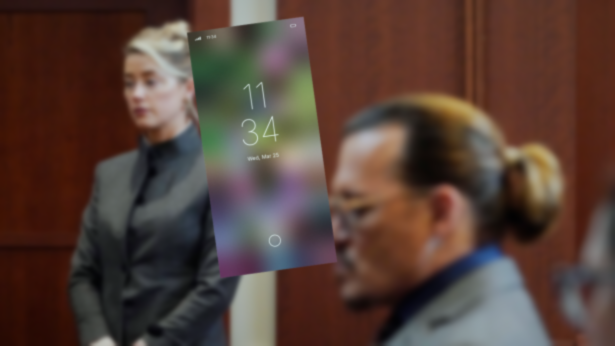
11:34
